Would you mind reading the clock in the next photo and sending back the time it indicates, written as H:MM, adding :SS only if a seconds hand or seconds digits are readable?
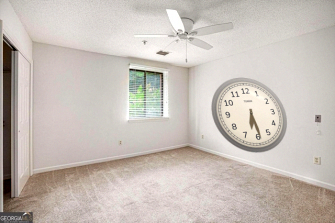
6:29
